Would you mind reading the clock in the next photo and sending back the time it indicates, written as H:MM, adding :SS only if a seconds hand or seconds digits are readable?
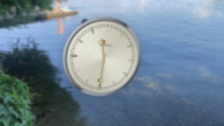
11:30
